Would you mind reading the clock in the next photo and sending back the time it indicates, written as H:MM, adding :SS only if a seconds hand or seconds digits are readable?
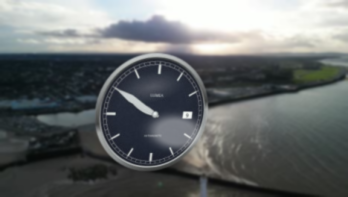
9:50
